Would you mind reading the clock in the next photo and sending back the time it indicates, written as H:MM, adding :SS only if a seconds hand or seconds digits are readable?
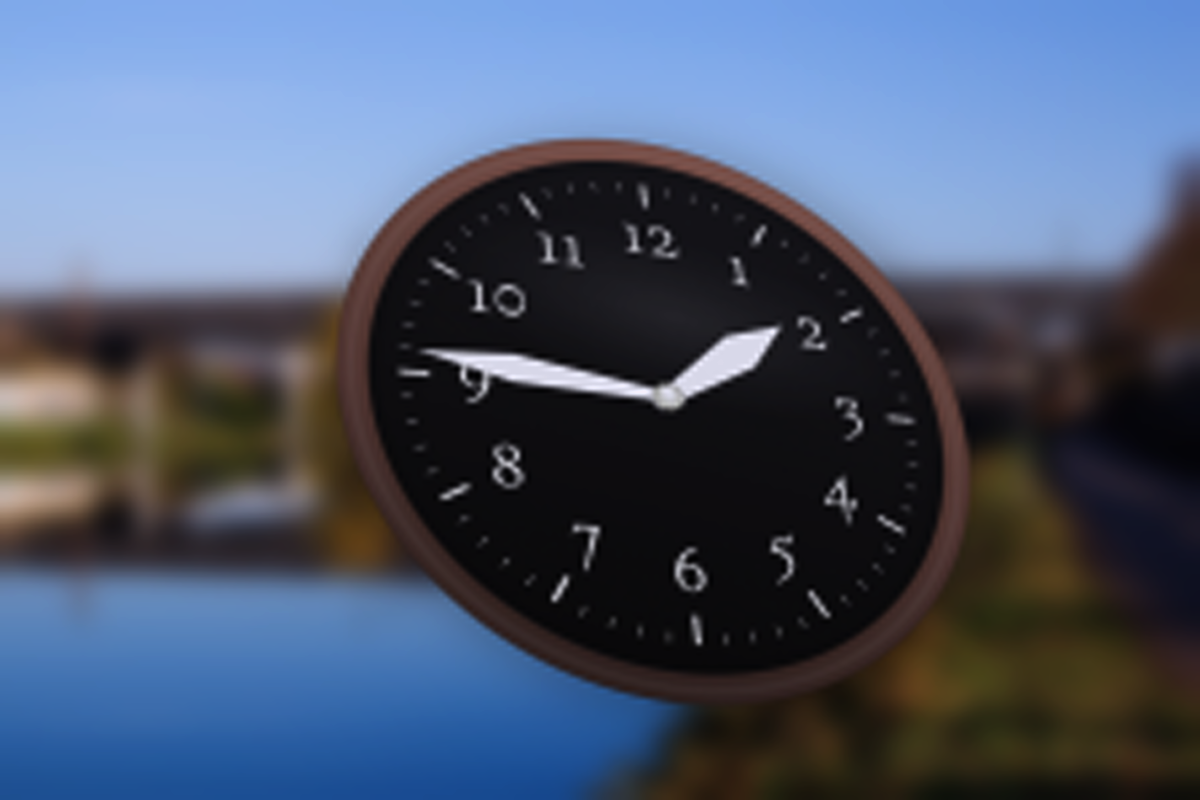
1:46
